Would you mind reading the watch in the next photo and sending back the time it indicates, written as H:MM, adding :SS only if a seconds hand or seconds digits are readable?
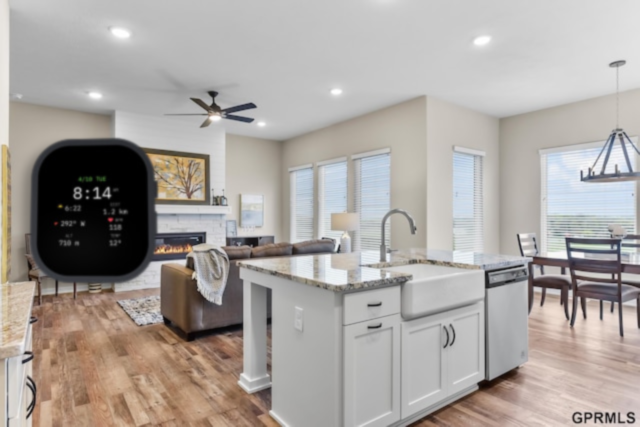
8:14
